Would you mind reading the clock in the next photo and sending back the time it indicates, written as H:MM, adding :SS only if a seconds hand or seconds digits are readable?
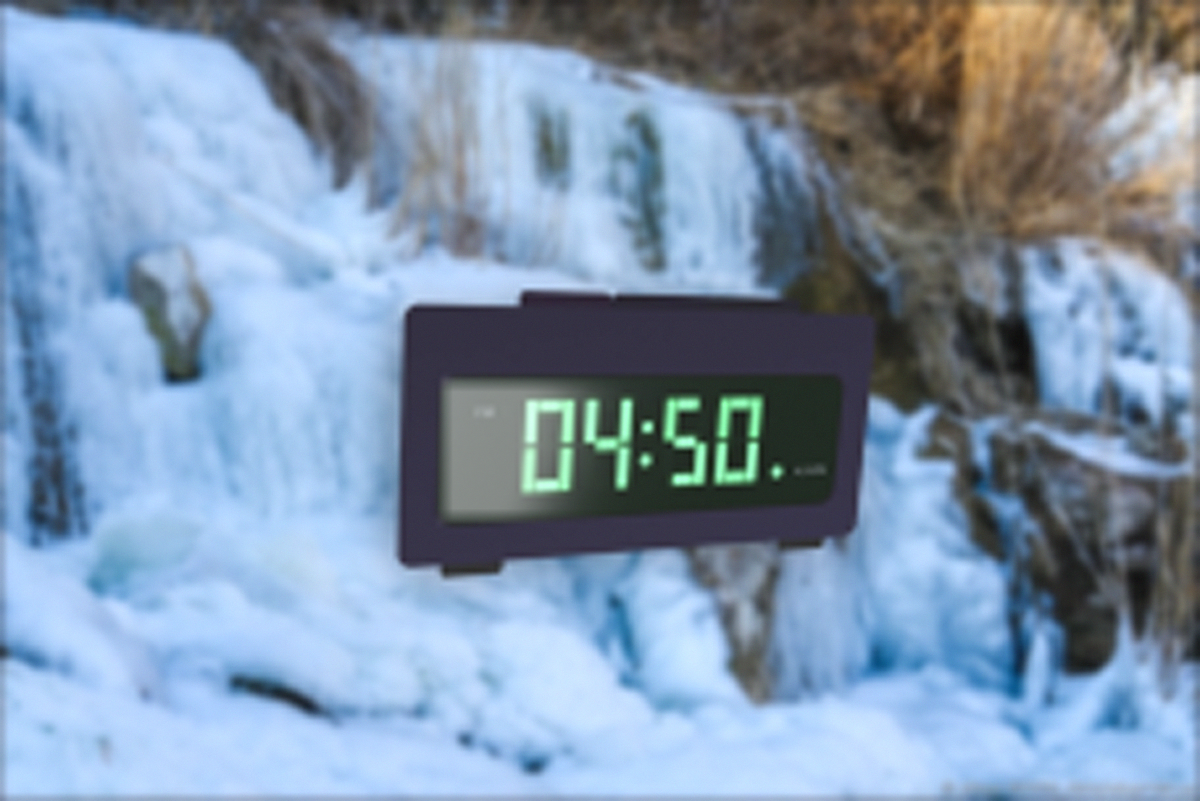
4:50
